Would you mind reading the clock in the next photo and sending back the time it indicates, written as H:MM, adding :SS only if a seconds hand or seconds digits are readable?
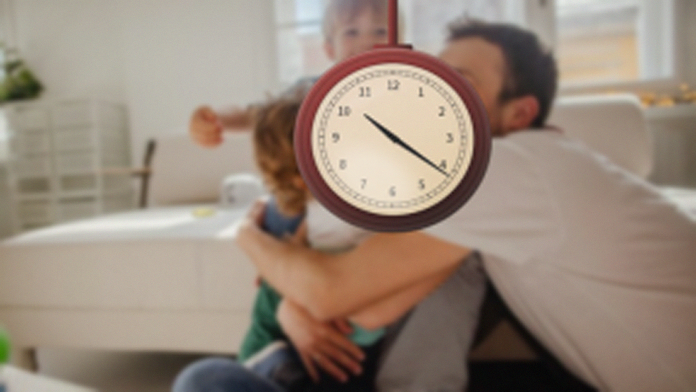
10:21
